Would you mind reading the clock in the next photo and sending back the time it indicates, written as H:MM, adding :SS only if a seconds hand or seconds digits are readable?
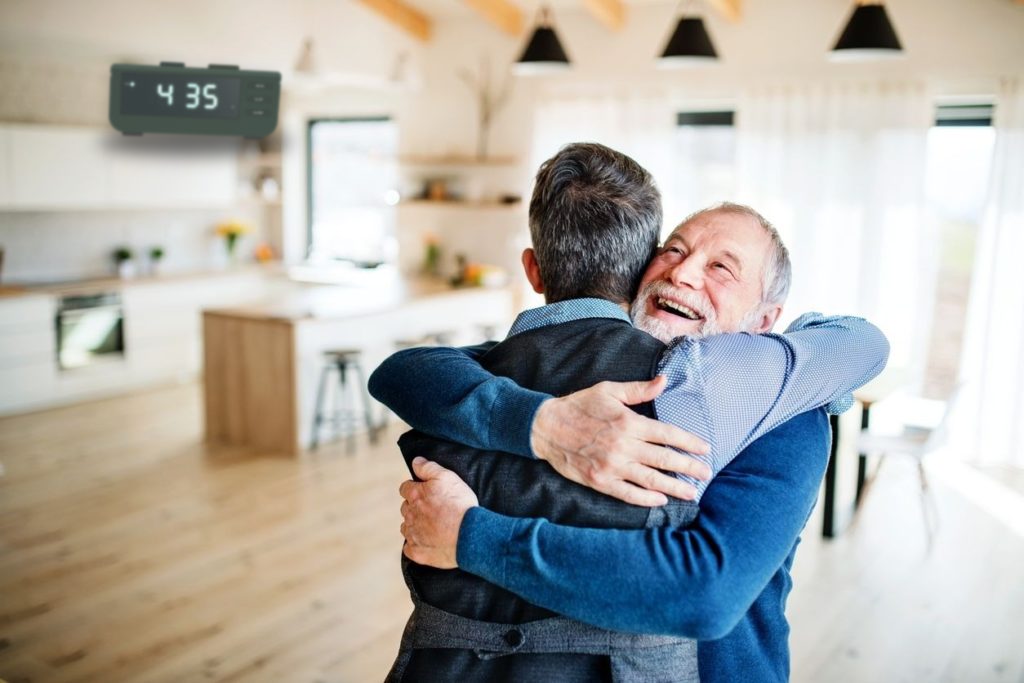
4:35
